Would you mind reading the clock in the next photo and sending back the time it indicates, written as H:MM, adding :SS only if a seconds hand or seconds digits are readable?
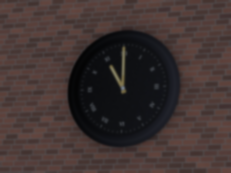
11:00
